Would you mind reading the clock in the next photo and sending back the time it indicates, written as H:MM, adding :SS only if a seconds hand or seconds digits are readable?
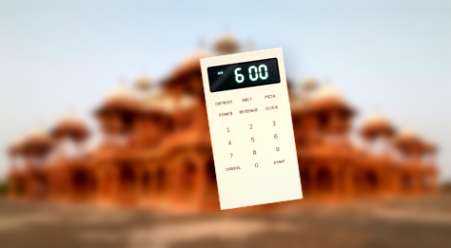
6:00
